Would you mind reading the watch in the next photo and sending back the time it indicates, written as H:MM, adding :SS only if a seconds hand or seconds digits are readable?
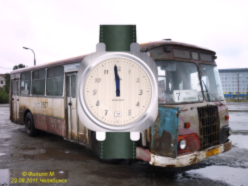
11:59
